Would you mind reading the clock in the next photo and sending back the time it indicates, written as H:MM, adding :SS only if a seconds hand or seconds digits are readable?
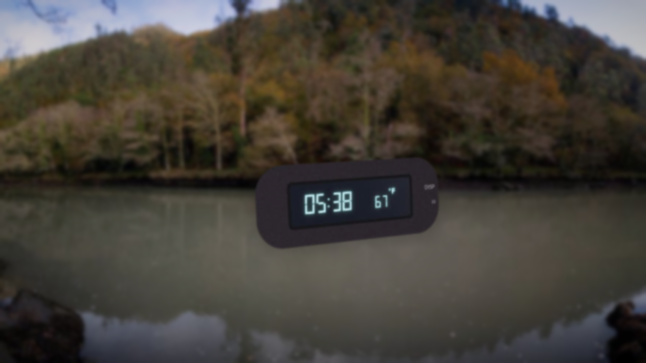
5:38
